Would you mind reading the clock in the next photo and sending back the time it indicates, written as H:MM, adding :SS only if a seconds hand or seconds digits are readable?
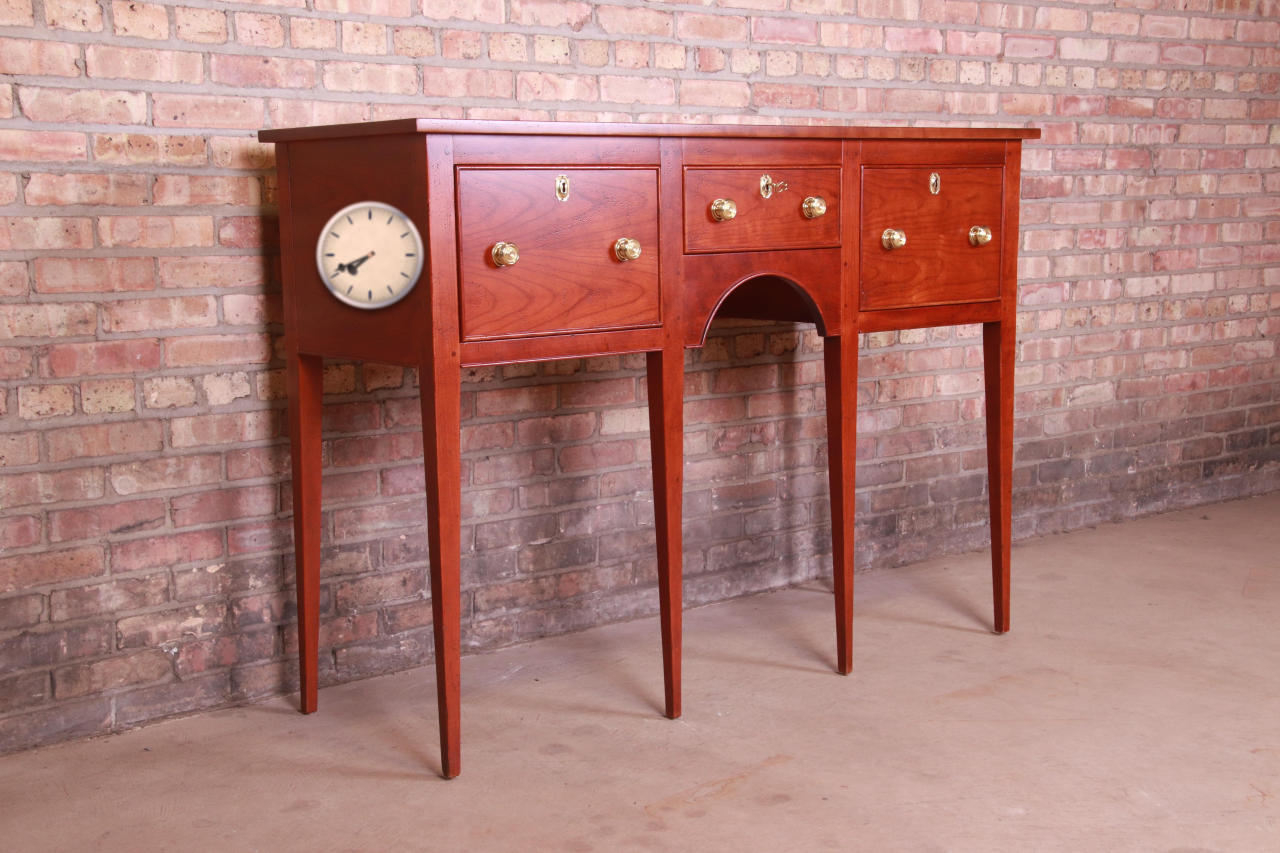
7:41
